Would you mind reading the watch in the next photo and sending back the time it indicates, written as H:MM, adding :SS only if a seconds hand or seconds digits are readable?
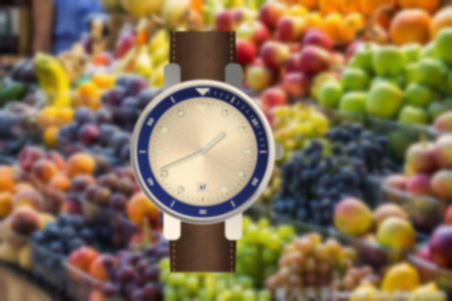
1:41
